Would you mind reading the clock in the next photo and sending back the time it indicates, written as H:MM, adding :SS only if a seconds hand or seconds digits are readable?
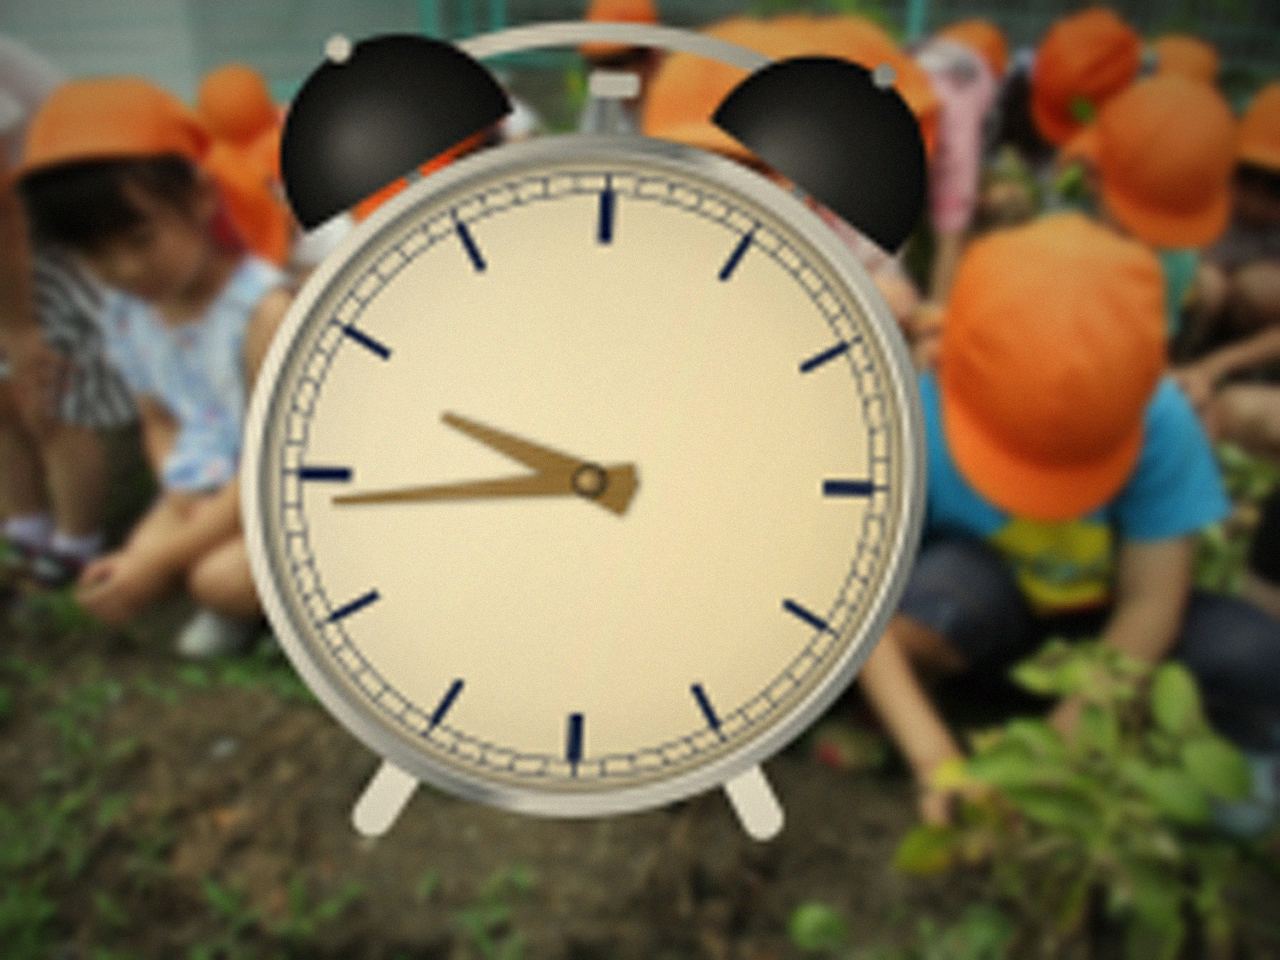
9:44
